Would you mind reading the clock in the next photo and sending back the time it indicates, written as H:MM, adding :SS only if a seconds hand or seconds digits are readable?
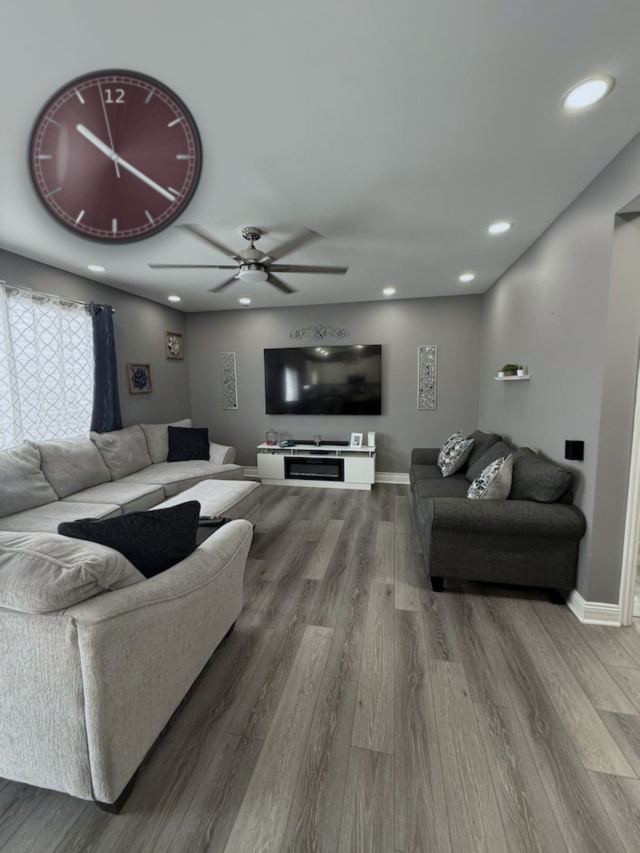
10:20:58
